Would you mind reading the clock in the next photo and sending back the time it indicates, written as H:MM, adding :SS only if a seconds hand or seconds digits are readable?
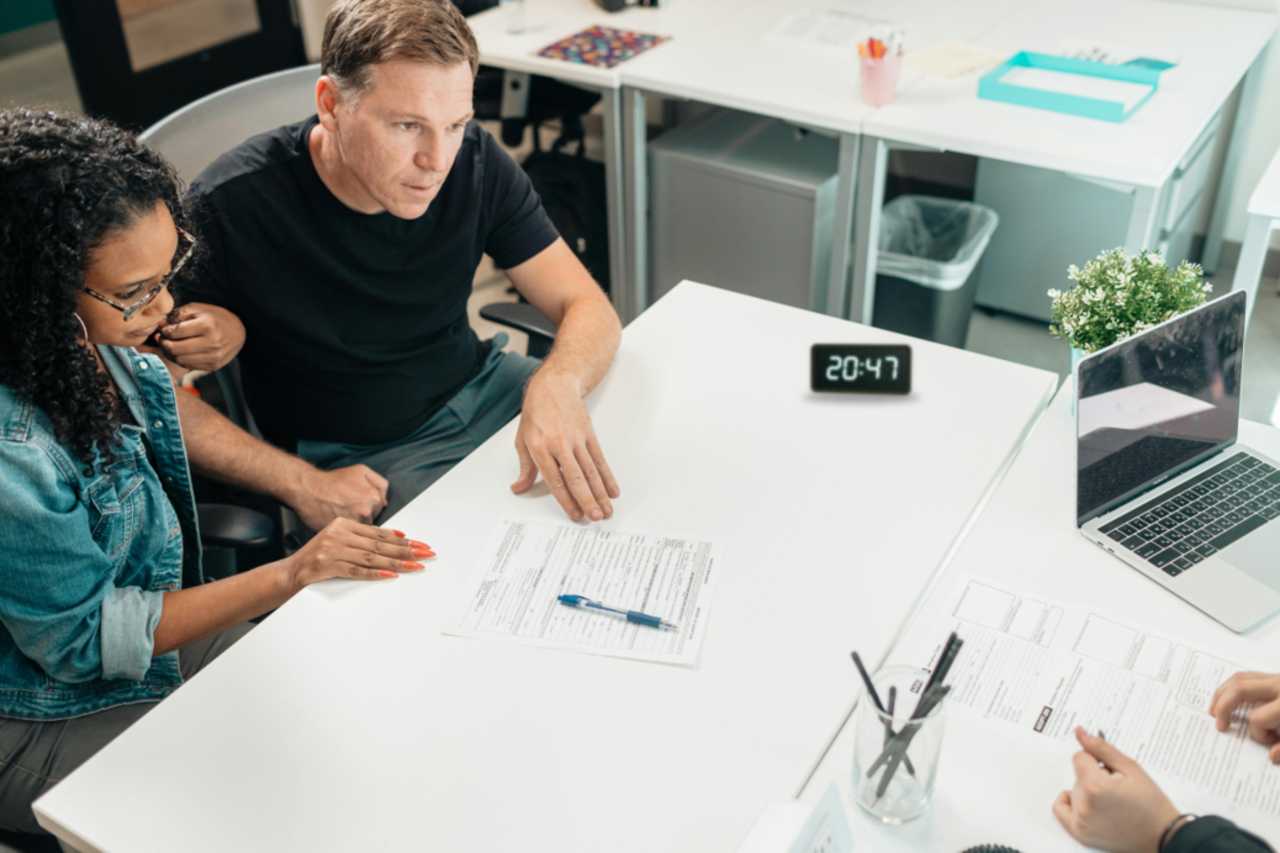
20:47
